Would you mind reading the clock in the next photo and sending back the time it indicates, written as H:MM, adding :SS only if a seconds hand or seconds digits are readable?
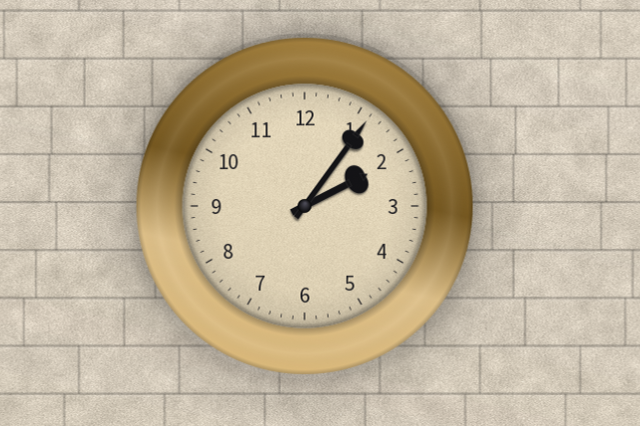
2:06
